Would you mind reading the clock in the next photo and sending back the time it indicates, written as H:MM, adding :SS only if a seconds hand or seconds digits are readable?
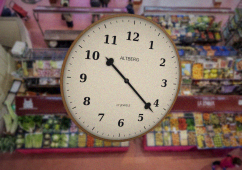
10:22
